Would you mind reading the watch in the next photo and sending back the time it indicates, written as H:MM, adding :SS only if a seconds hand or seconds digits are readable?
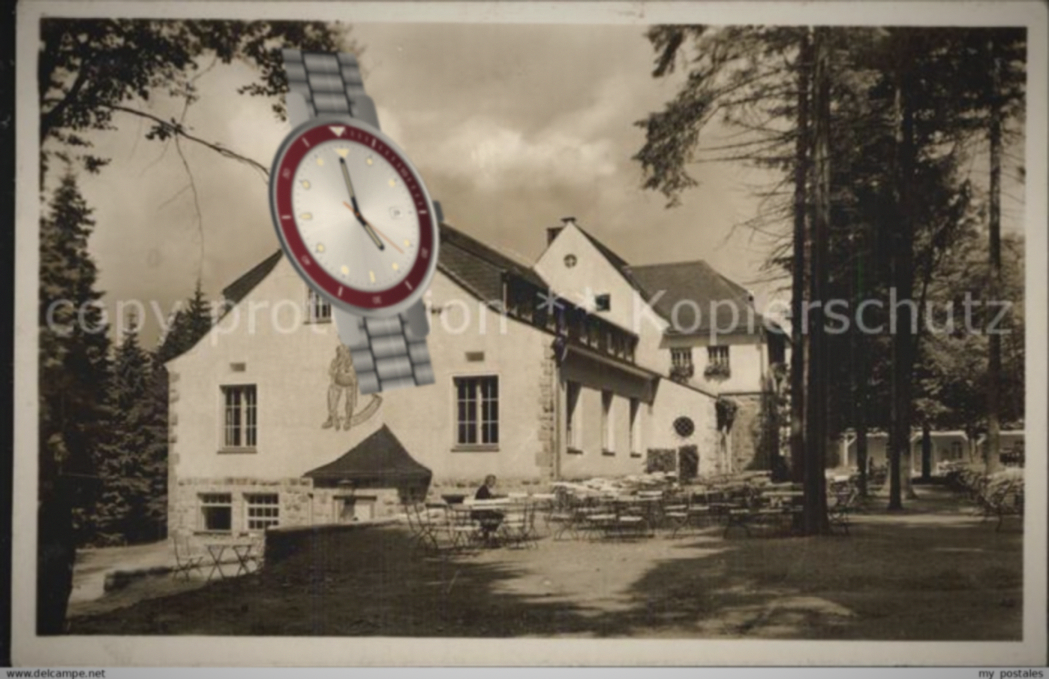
4:59:22
